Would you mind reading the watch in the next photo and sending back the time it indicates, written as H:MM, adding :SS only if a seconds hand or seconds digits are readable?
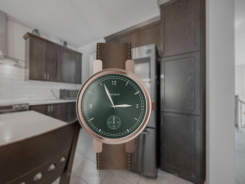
2:56
